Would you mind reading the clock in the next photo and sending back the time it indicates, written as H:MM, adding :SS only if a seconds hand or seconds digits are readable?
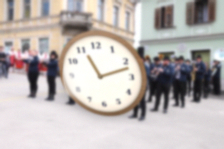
11:12
